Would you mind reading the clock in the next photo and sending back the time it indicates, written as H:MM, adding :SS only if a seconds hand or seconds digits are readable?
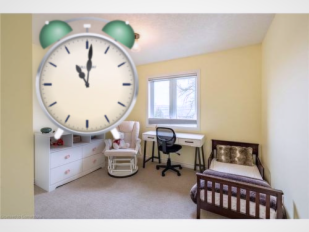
11:01
